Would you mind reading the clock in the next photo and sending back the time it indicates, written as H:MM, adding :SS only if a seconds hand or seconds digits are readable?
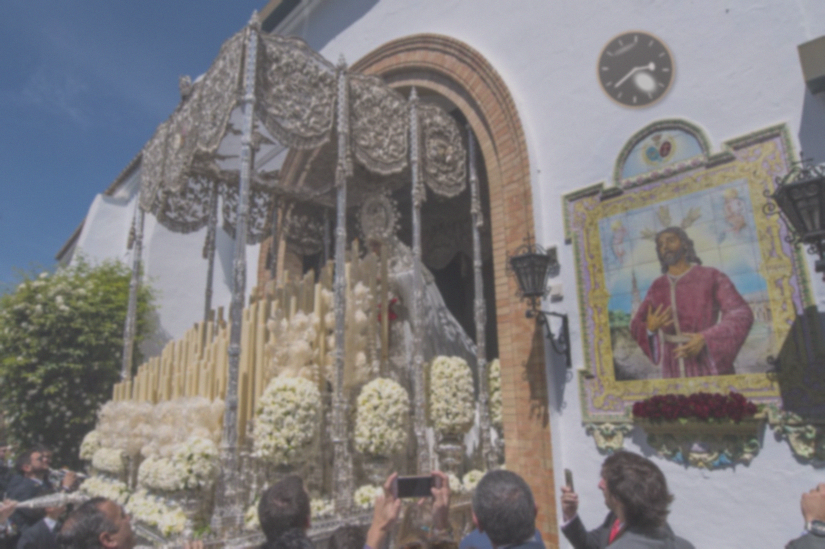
2:38
